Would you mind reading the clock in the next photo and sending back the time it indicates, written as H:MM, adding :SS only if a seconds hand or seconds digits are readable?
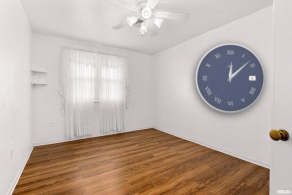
12:08
